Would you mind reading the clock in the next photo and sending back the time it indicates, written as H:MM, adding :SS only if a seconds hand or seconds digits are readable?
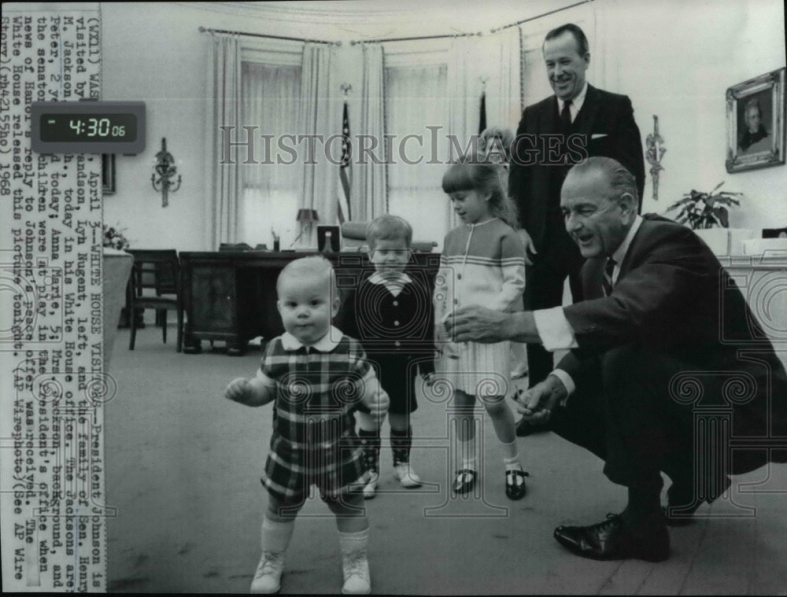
4:30:06
